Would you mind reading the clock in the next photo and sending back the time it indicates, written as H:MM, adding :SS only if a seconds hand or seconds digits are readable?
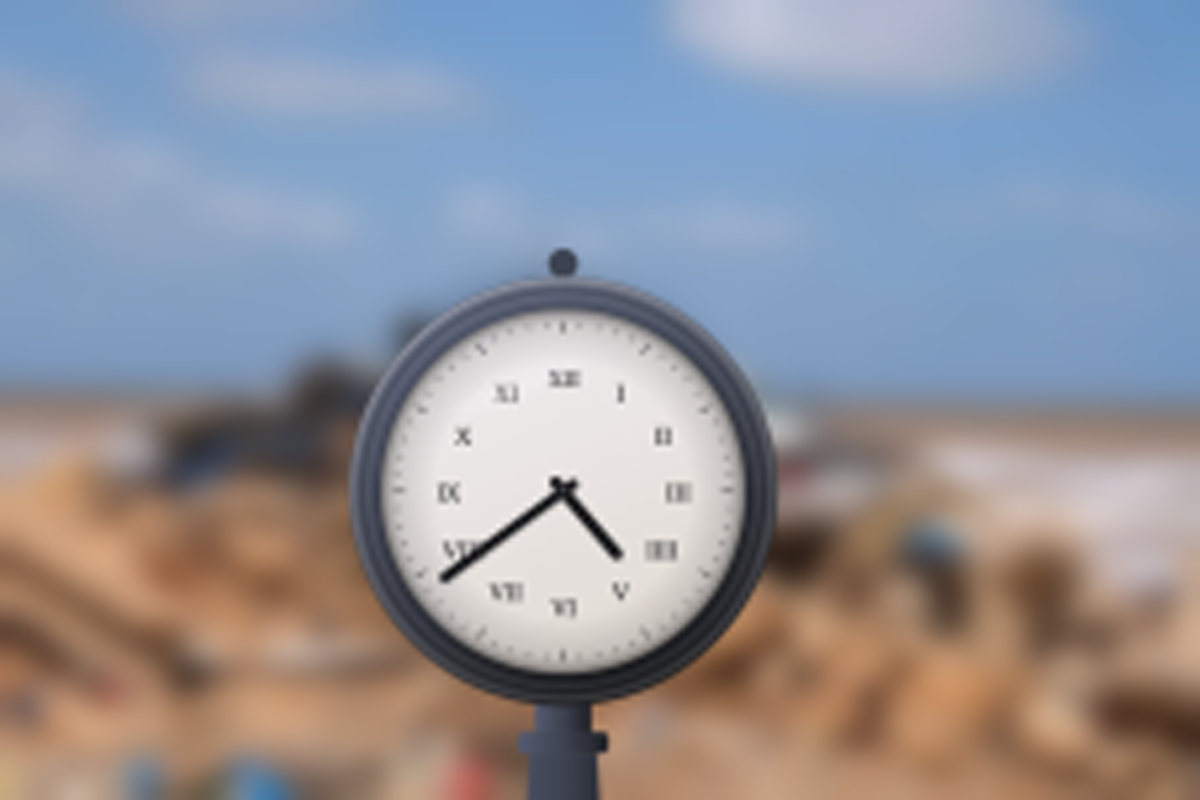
4:39
